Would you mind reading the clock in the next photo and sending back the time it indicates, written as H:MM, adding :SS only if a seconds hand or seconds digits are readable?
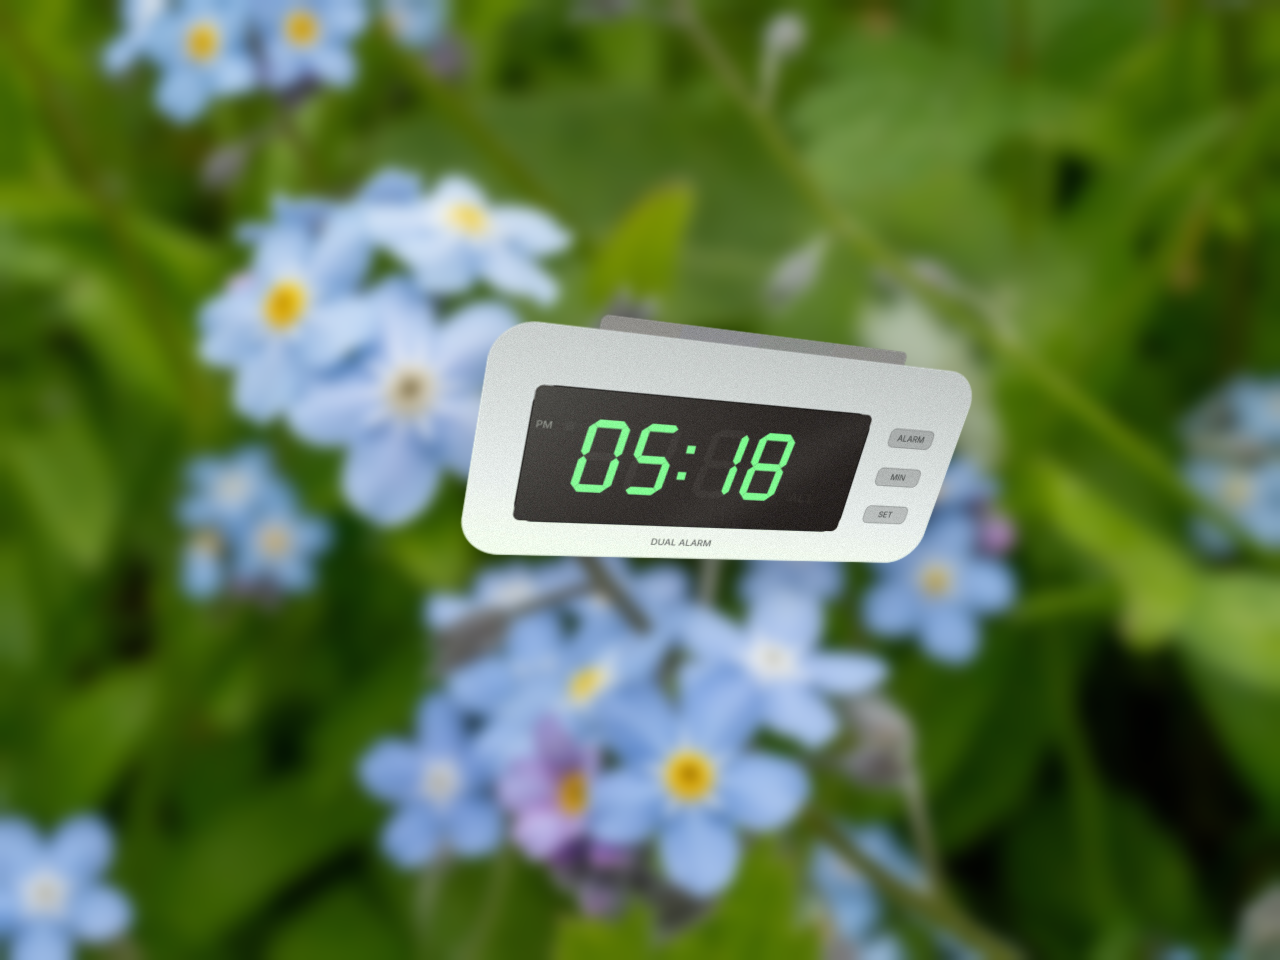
5:18
